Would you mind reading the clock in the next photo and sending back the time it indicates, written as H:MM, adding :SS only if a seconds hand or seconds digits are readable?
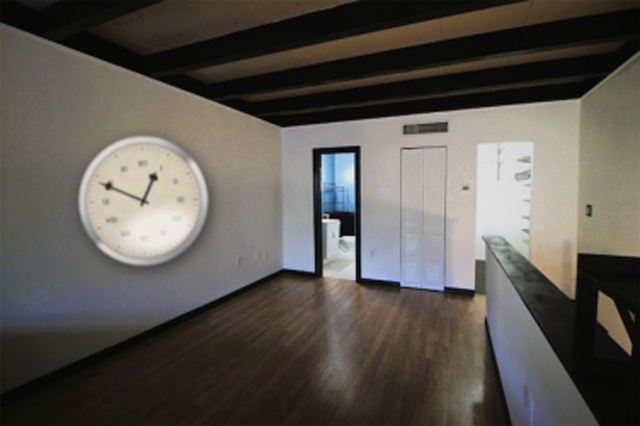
12:49
